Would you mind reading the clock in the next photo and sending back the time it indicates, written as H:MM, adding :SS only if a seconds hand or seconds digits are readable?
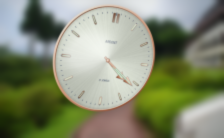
4:21
